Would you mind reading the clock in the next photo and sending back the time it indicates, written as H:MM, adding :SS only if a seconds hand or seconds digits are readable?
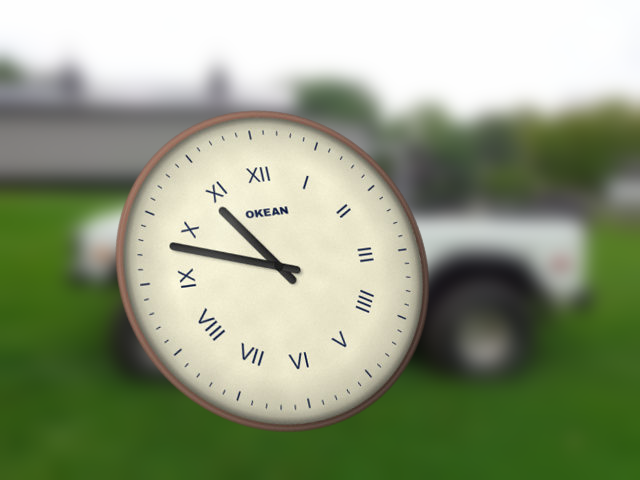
10:48
